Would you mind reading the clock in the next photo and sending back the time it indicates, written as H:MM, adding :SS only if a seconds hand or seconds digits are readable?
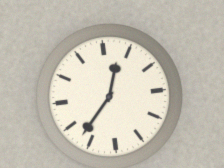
12:37
